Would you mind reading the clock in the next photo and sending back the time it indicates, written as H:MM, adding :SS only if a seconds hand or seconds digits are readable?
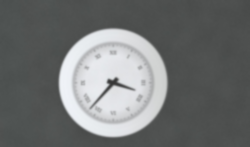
3:37
